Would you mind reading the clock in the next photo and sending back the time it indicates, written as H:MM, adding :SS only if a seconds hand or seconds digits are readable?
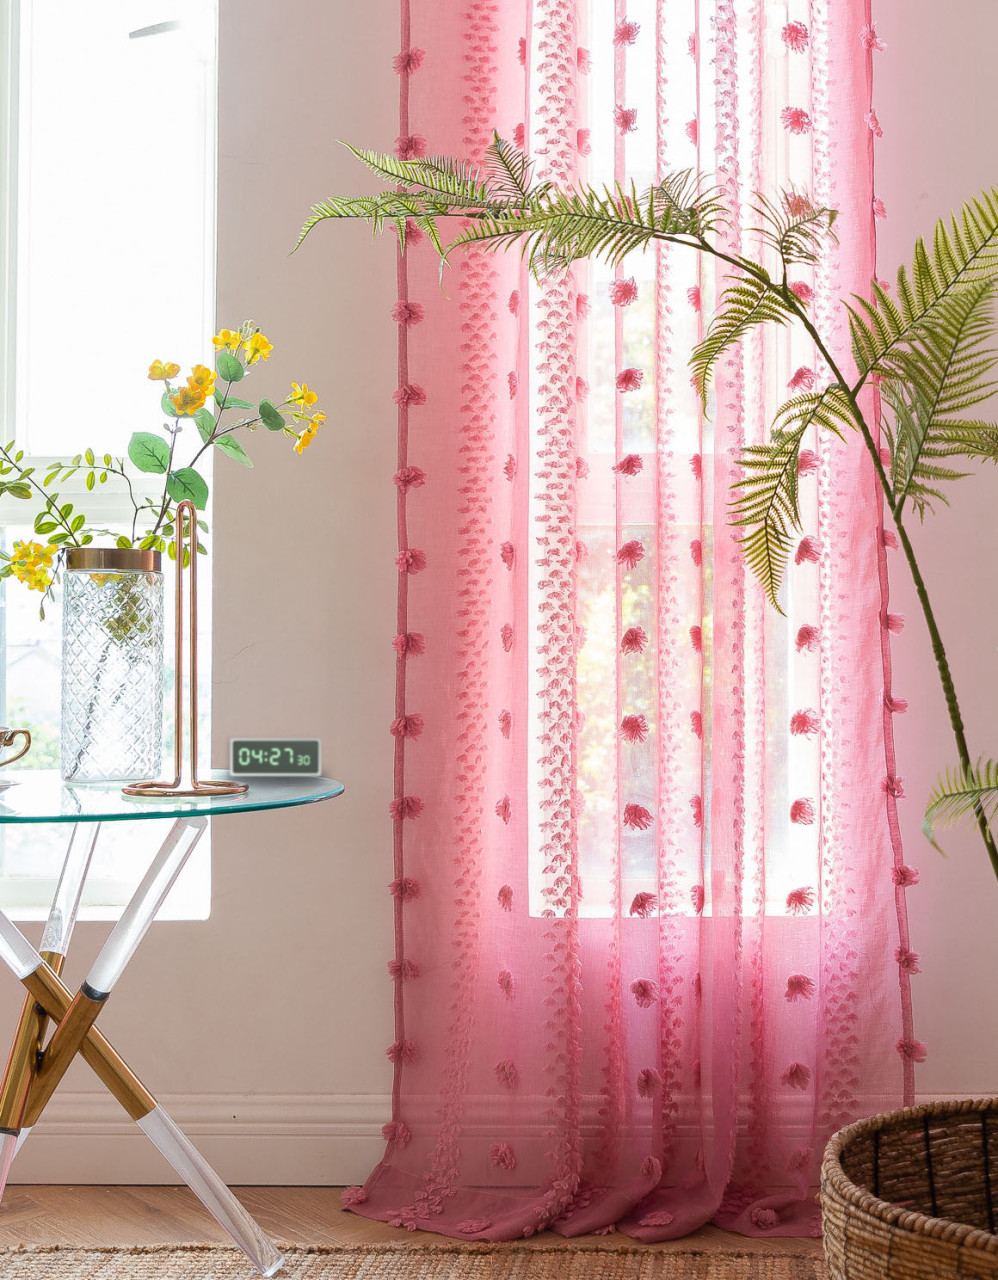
4:27
